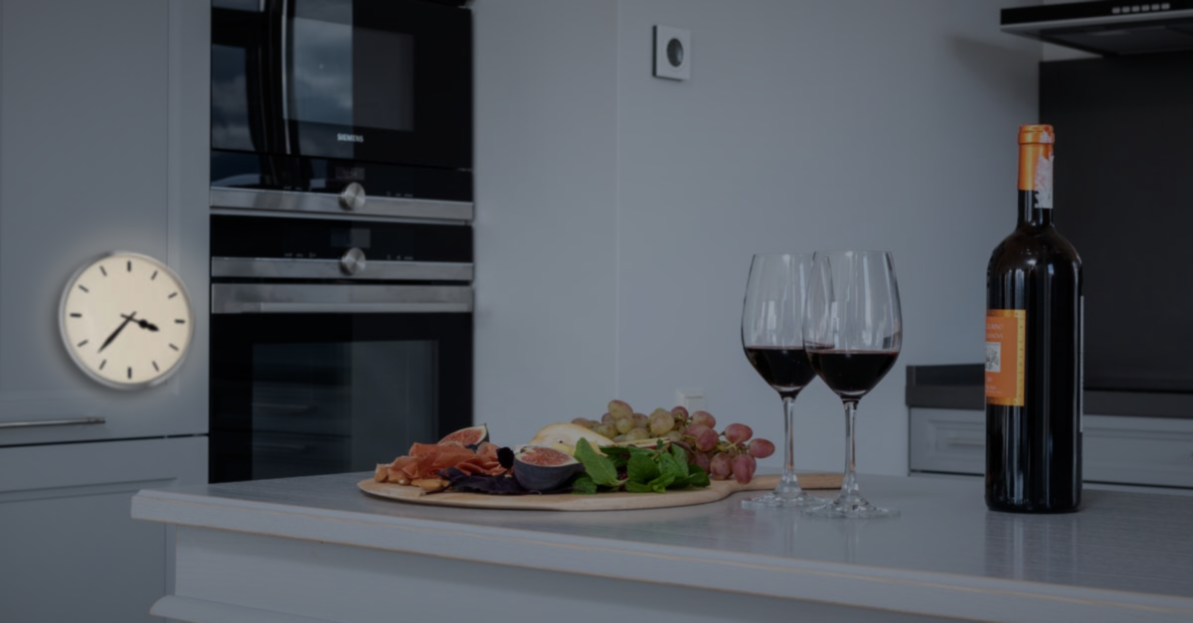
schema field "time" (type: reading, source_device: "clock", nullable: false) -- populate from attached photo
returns 3:37
